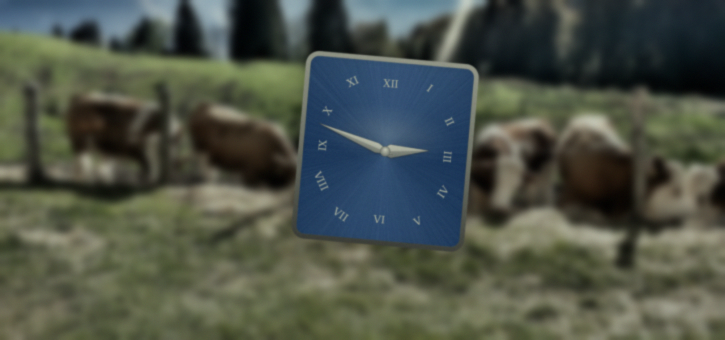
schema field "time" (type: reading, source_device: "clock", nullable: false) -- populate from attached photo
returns 2:48
